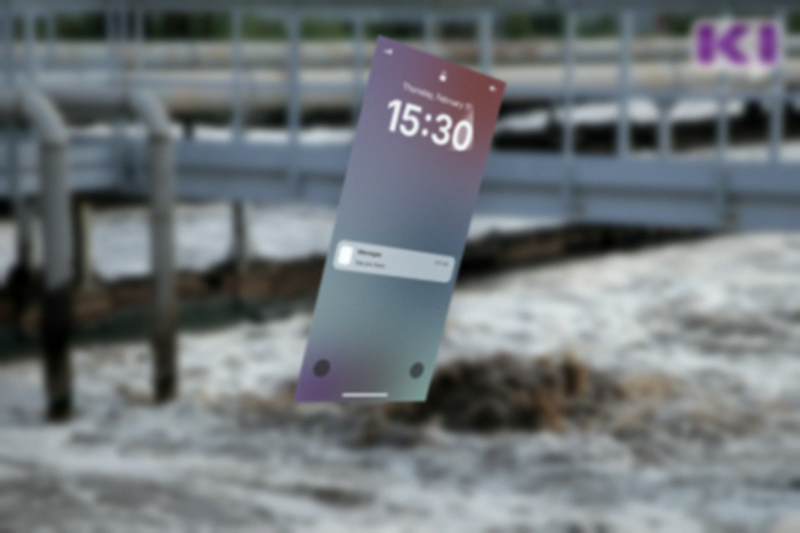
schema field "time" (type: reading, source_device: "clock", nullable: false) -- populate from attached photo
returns 15:30
